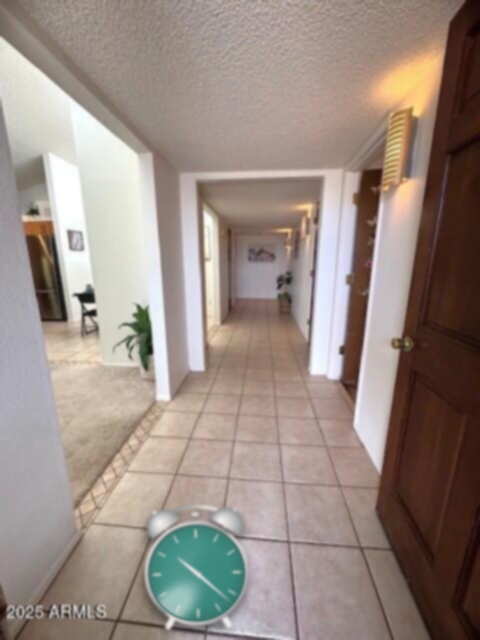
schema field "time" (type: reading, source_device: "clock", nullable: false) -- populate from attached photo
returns 10:22
